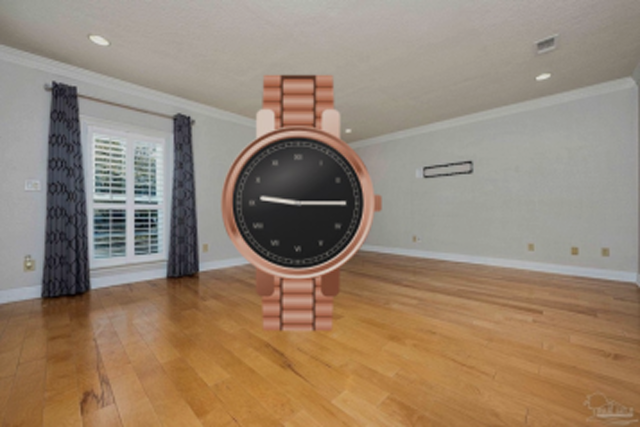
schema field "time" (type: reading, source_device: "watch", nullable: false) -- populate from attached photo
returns 9:15
